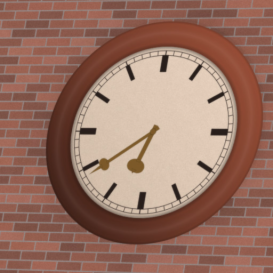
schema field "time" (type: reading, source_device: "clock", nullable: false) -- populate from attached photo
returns 6:39
